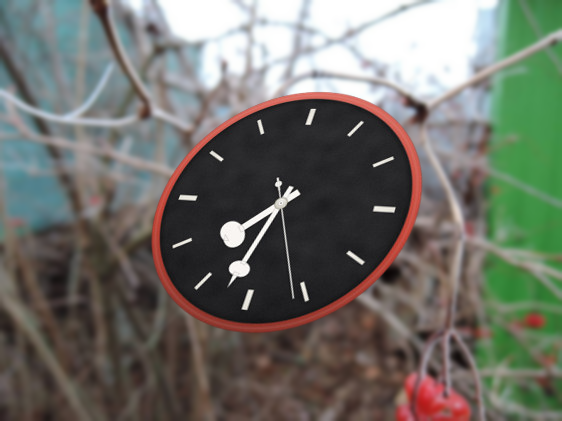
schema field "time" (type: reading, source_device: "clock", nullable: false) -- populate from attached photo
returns 7:32:26
